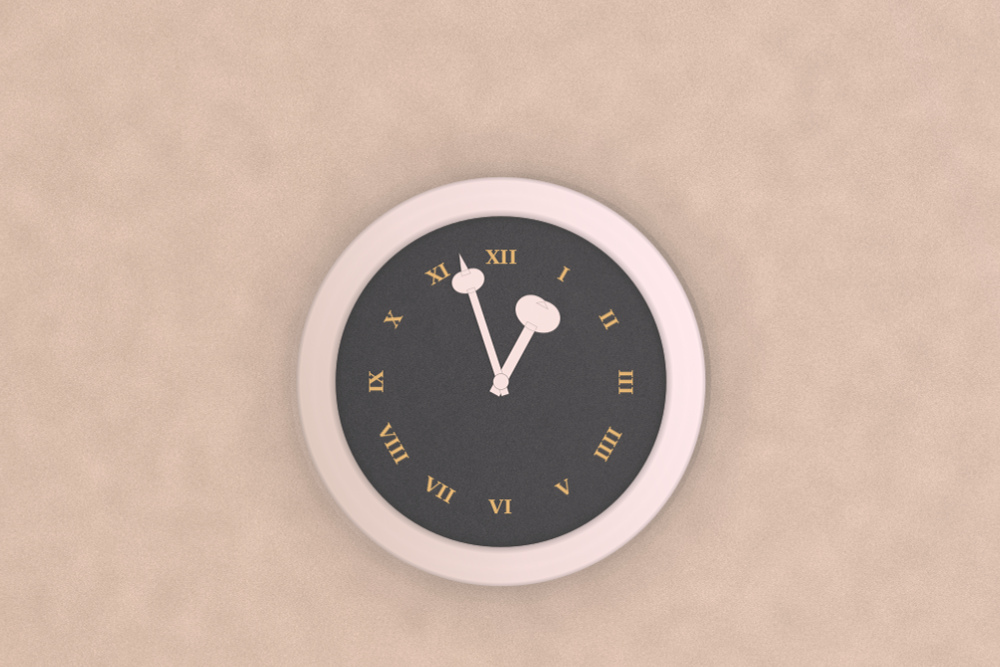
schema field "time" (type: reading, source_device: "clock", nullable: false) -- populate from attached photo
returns 12:57
